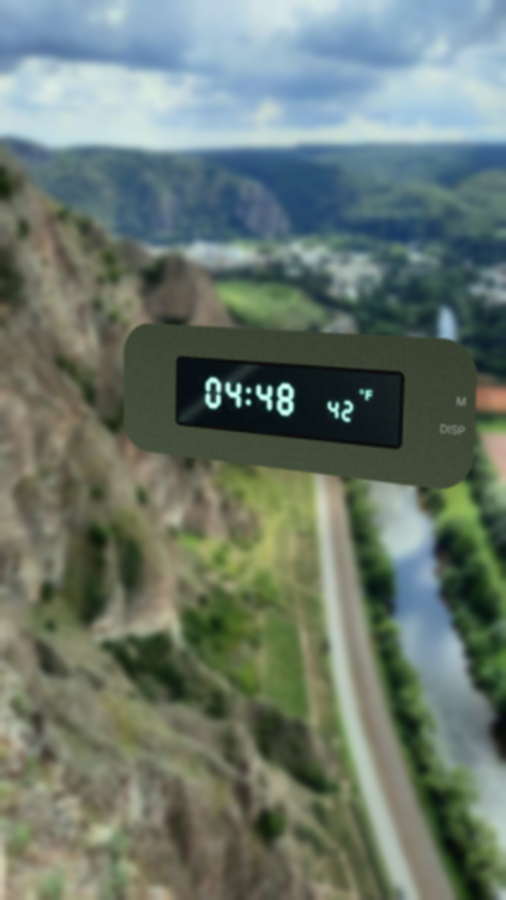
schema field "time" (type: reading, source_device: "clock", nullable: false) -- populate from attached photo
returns 4:48
